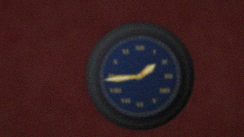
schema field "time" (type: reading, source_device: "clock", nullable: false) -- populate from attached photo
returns 1:44
